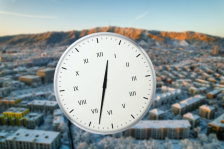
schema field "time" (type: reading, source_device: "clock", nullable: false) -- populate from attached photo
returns 12:33
